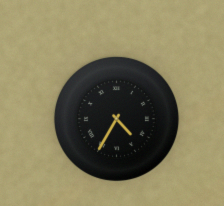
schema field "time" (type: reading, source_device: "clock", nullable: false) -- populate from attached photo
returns 4:35
